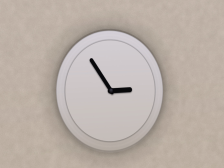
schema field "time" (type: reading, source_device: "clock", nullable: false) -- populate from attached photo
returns 2:54
